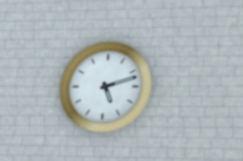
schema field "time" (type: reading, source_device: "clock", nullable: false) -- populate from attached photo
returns 5:12
